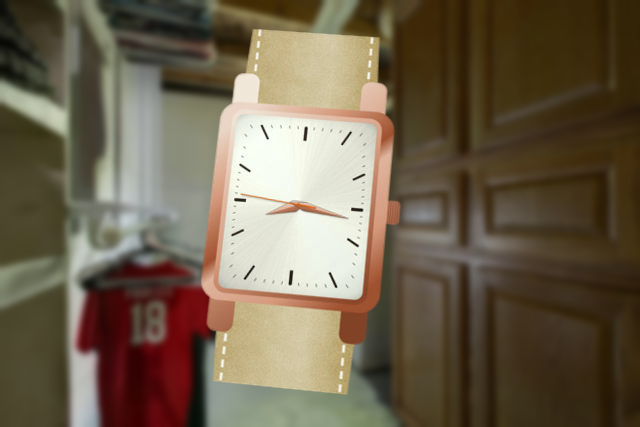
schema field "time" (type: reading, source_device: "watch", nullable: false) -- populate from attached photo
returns 8:16:46
